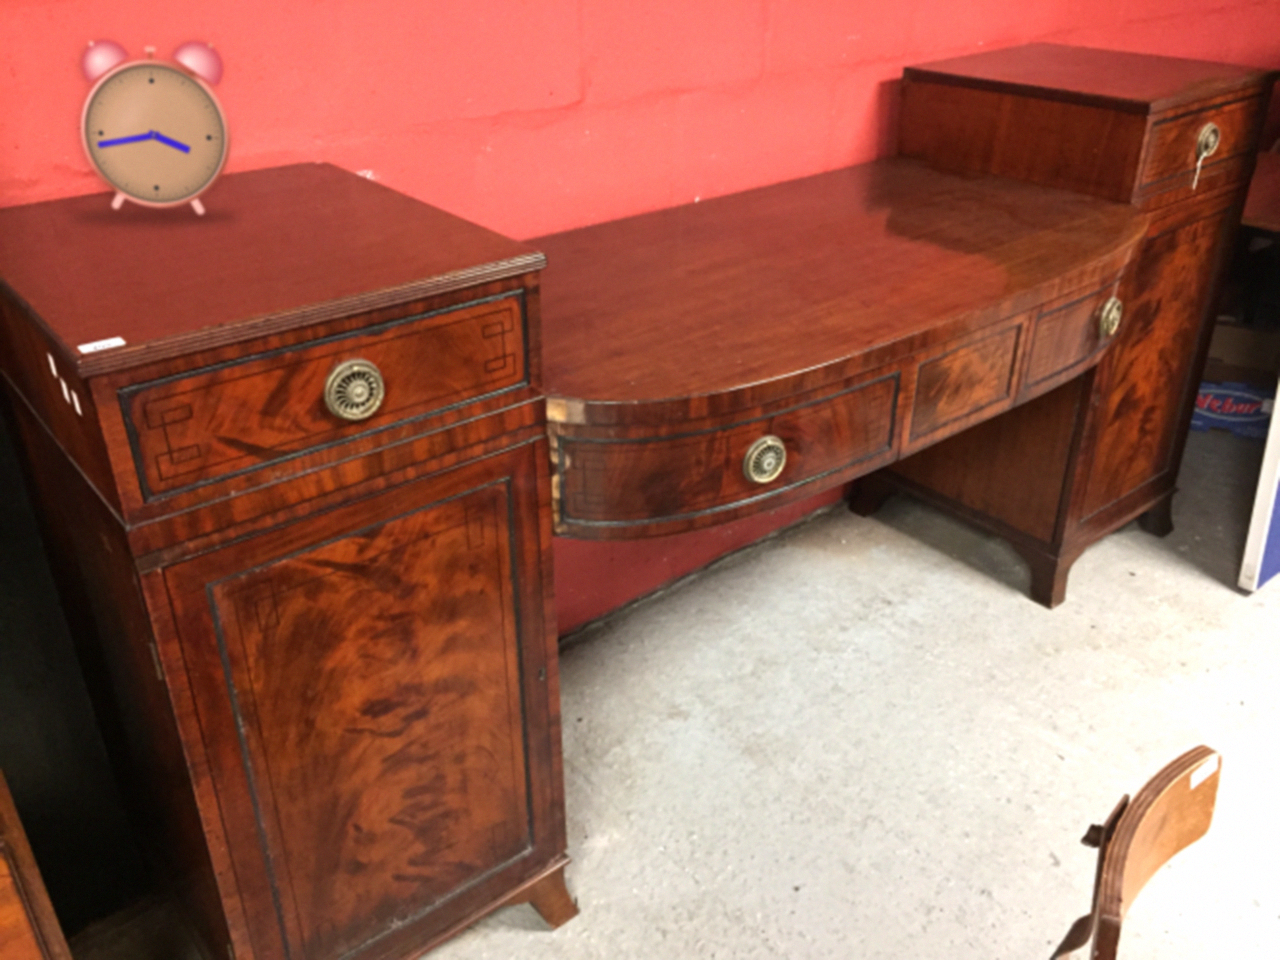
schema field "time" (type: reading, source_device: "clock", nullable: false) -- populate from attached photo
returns 3:43
